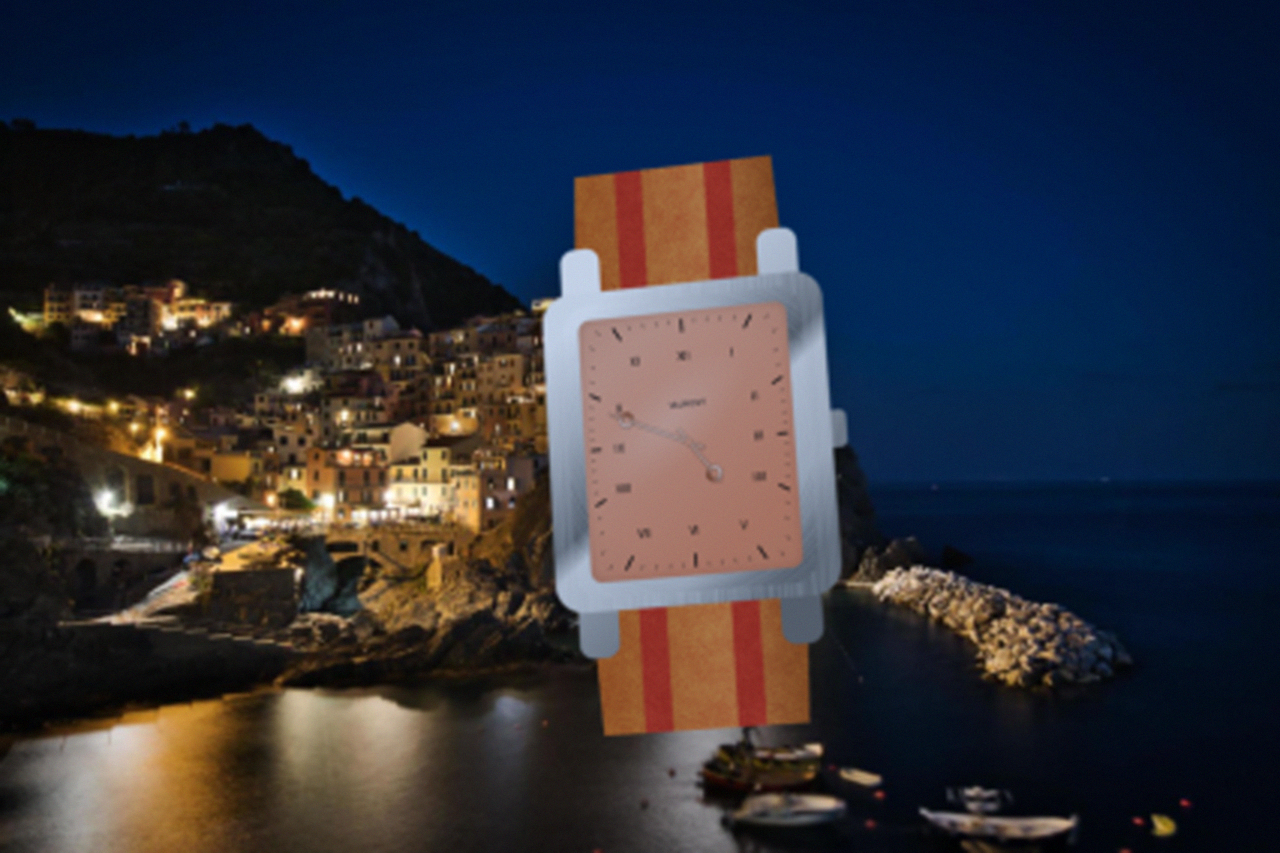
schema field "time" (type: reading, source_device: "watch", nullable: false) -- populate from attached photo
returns 4:49
